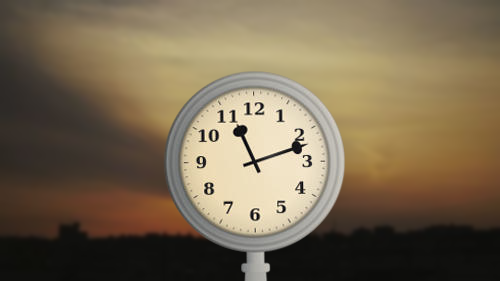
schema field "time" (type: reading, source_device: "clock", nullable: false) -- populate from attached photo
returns 11:12
